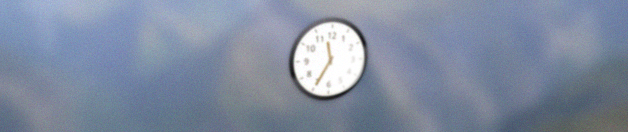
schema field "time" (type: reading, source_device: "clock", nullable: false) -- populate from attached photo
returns 11:35
